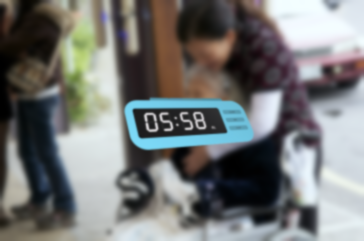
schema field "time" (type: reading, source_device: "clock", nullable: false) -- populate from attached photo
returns 5:58
